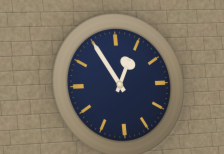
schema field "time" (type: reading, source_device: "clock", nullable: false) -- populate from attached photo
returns 12:55
